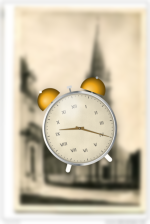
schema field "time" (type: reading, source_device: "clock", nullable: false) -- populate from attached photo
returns 9:20
